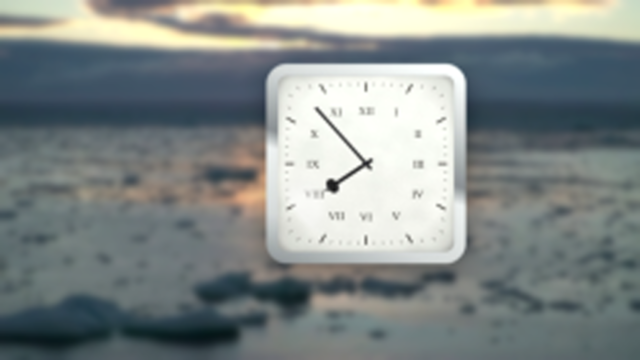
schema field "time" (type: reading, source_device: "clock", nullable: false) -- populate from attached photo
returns 7:53
